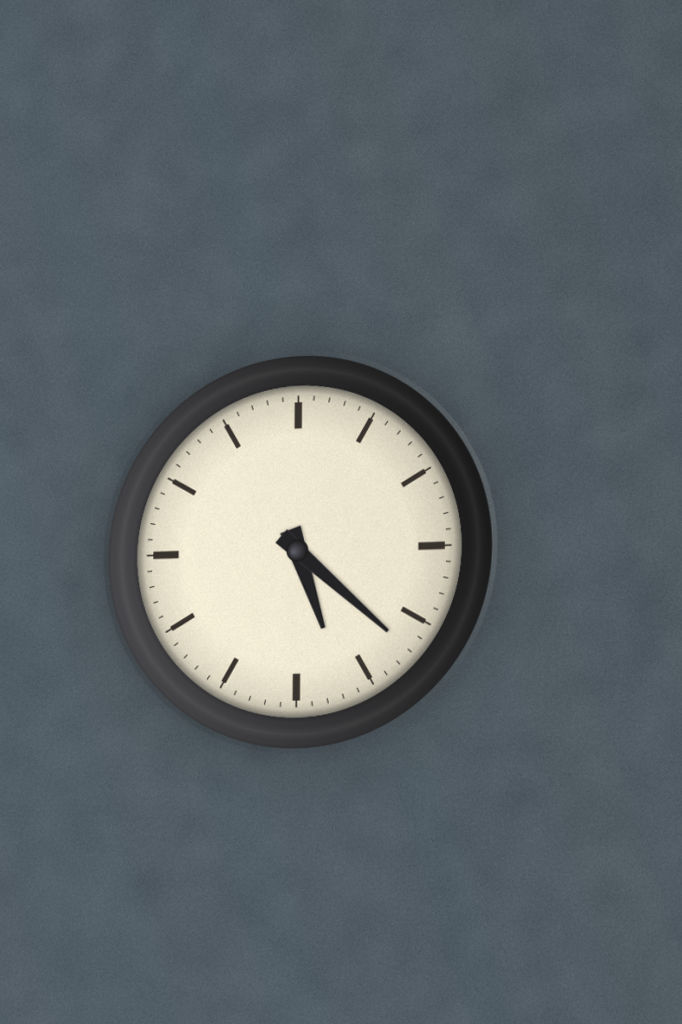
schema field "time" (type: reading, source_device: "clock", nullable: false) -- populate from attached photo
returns 5:22
